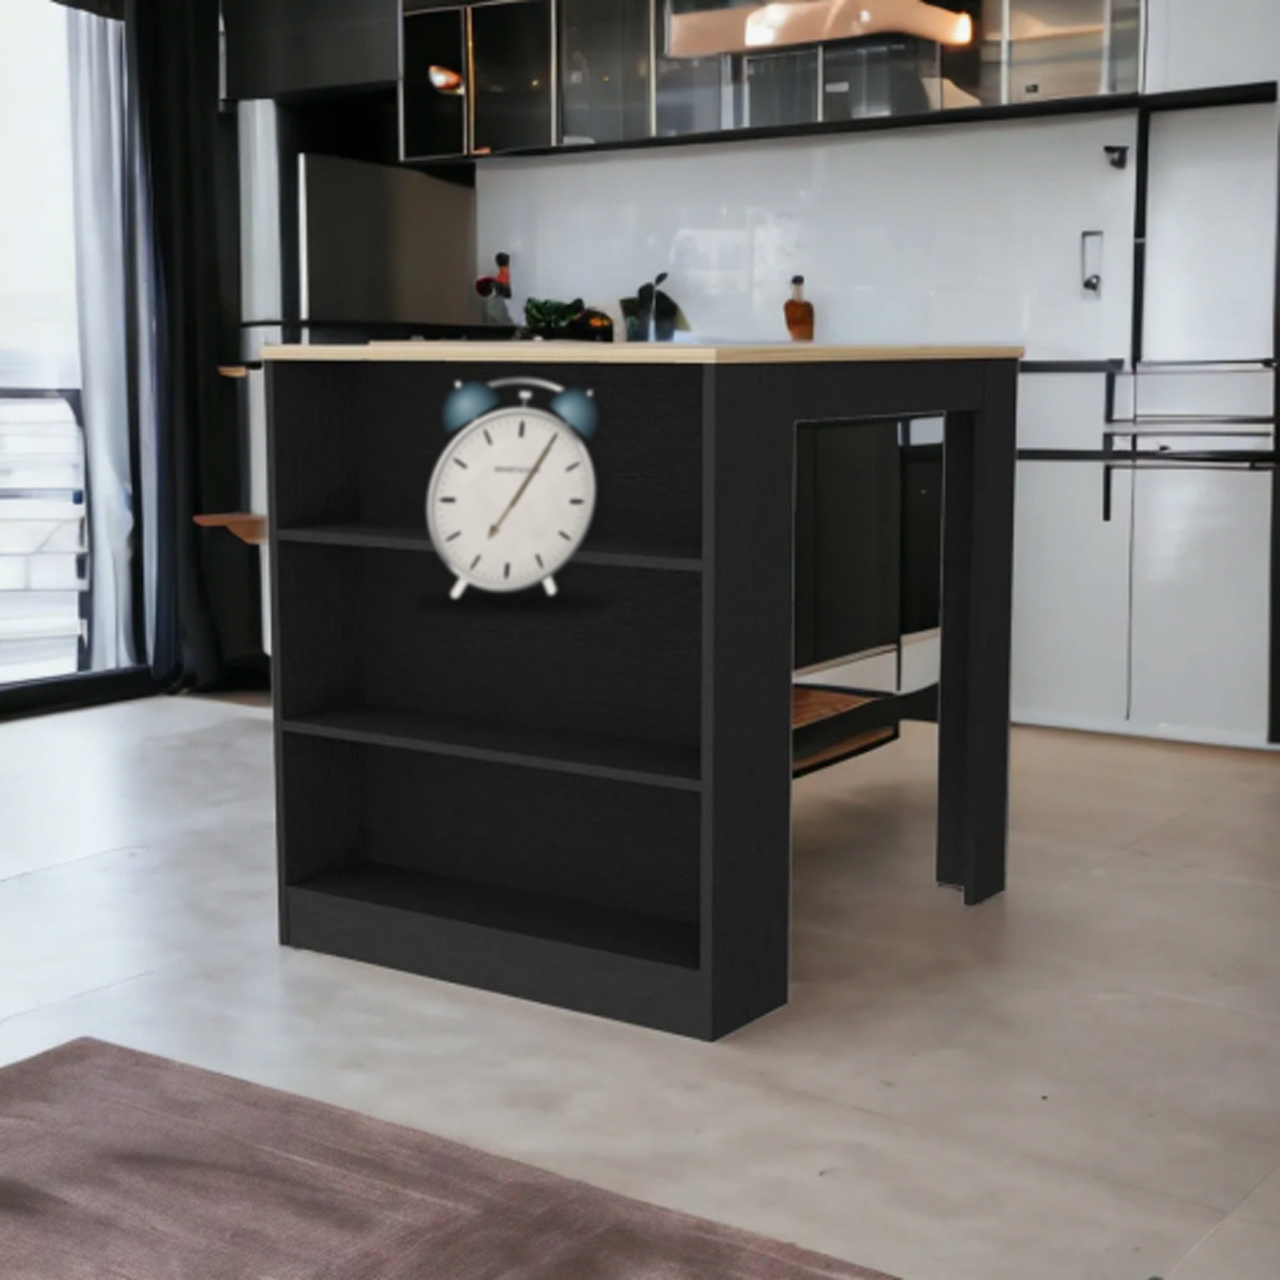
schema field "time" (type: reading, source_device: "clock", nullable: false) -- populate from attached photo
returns 7:05
